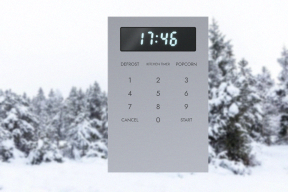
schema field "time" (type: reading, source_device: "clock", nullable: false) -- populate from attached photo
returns 17:46
